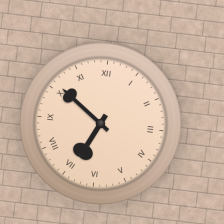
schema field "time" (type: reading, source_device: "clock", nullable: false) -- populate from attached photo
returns 6:51
